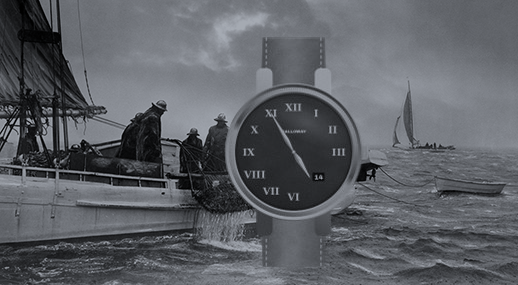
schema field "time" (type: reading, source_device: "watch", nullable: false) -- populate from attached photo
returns 4:55
